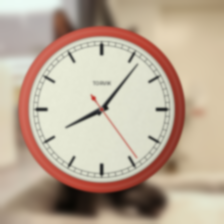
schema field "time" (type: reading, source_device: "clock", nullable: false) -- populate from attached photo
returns 8:06:24
